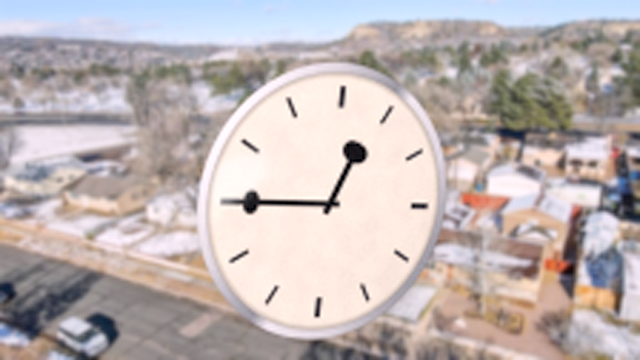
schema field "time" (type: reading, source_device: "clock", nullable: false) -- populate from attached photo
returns 12:45
